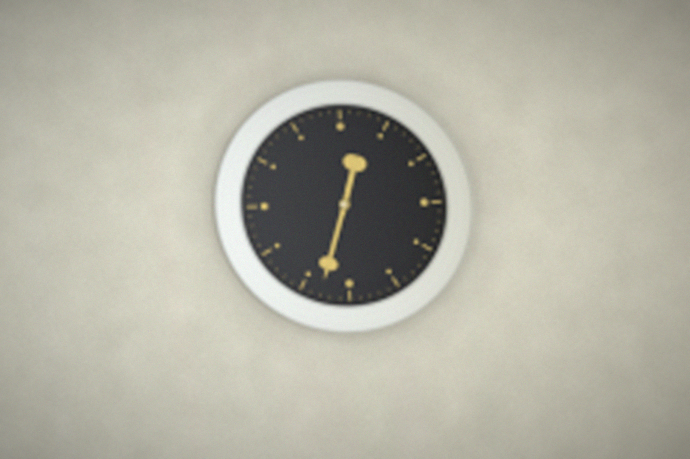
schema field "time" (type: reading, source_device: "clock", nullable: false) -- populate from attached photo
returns 12:33
